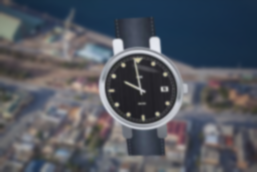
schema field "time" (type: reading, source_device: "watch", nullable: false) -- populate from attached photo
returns 9:59
